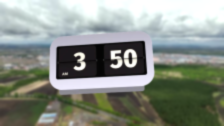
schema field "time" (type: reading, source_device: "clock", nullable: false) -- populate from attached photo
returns 3:50
